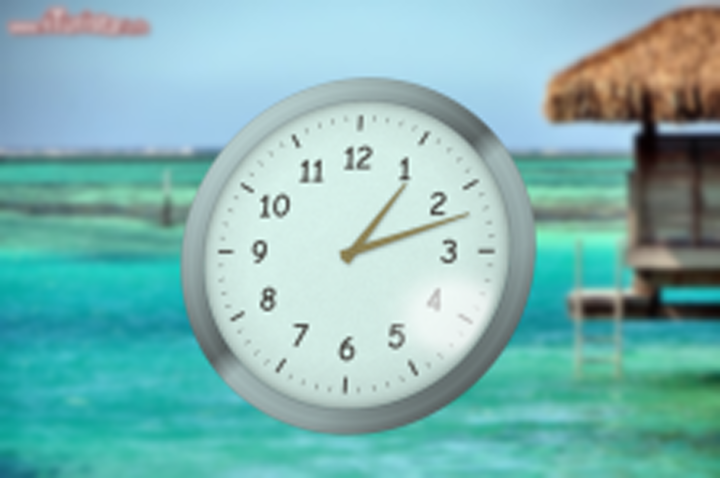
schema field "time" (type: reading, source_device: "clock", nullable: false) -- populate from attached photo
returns 1:12
